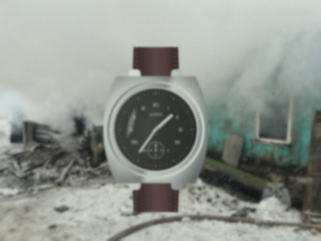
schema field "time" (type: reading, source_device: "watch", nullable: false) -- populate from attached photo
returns 1:36
